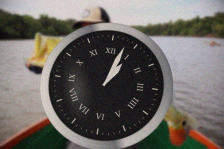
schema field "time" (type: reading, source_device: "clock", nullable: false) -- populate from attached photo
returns 1:03
